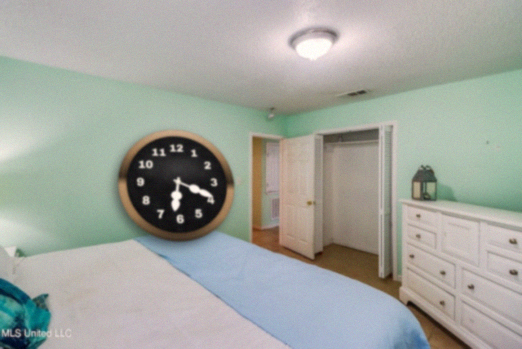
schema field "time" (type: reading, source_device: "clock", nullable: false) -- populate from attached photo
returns 6:19
